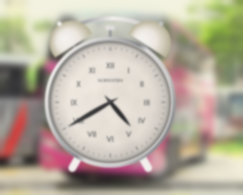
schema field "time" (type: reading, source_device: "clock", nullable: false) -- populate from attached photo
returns 4:40
